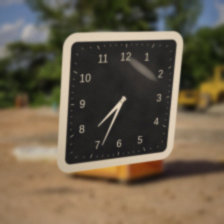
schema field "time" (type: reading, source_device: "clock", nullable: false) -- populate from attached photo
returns 7:34
